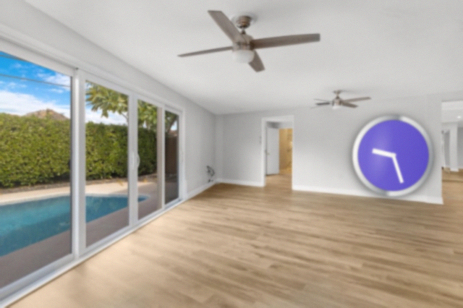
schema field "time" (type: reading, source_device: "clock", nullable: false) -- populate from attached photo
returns 9:27
